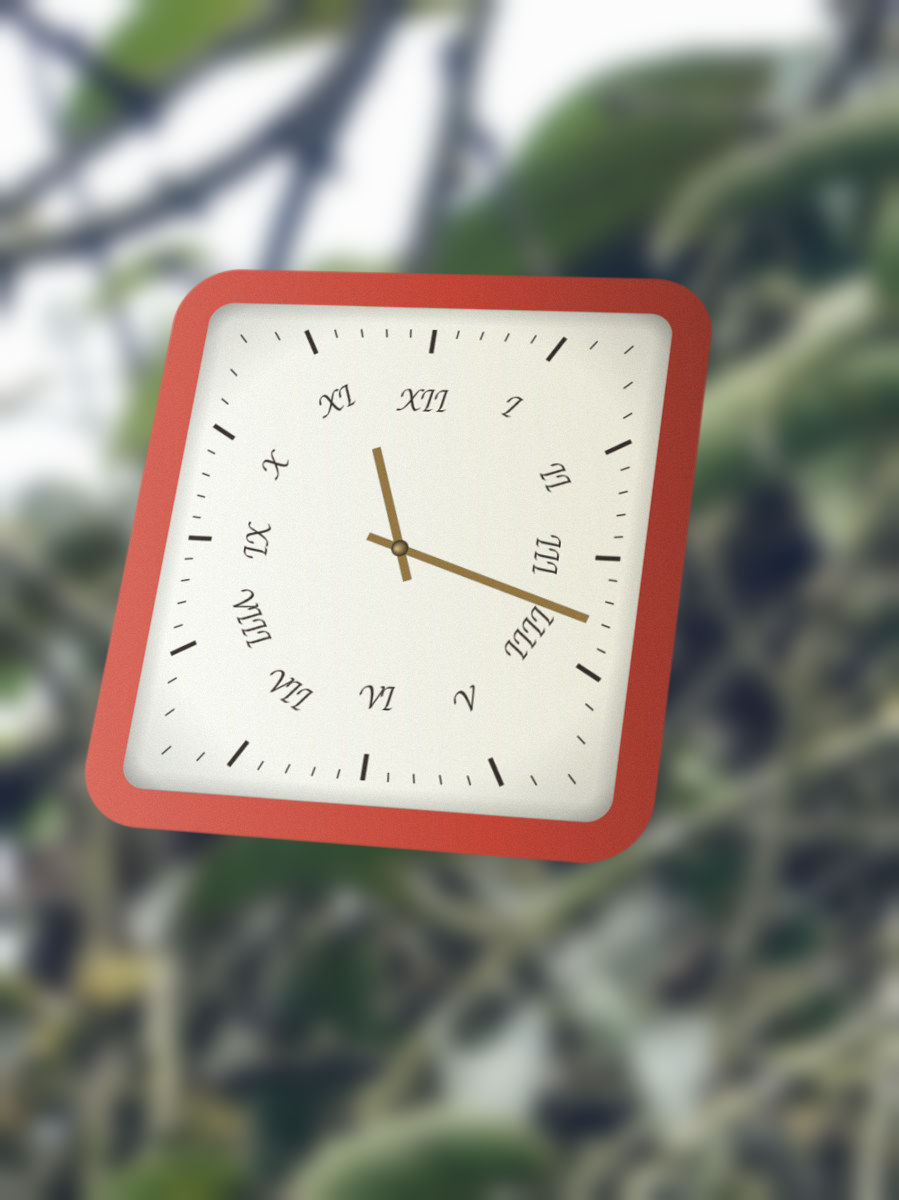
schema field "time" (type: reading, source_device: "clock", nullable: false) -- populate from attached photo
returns 11:18
